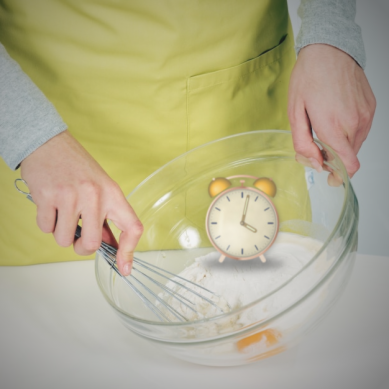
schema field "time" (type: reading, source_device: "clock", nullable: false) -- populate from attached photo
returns 4:02
